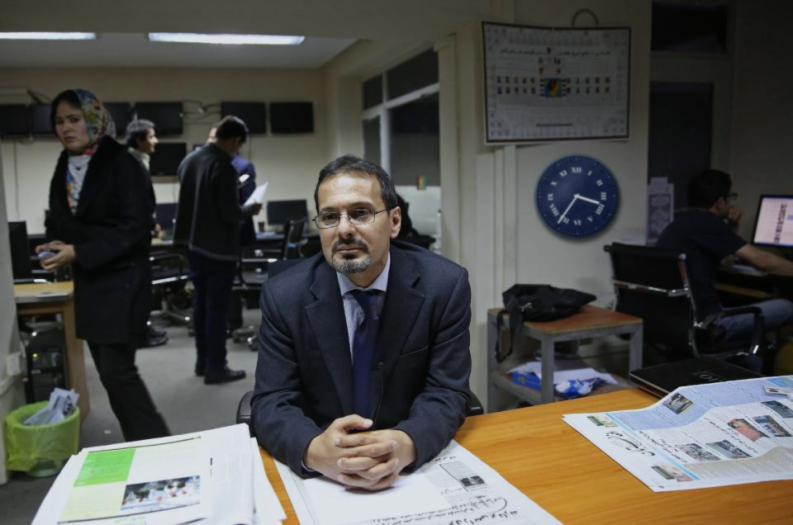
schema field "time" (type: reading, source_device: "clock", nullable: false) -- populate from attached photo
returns 3:36
